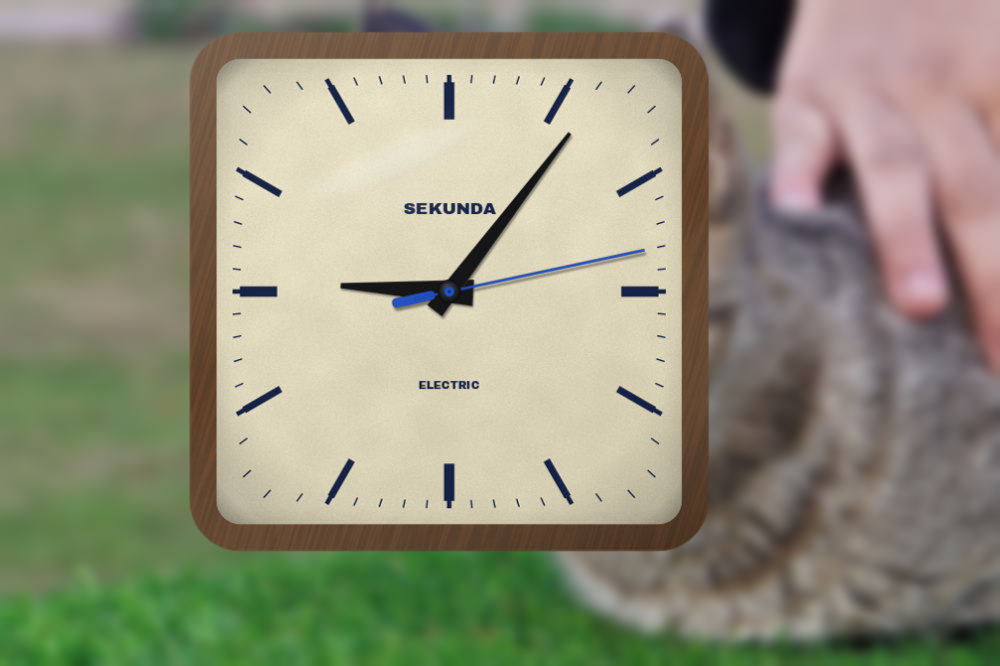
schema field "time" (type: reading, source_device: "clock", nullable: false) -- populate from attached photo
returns 9:06:13
